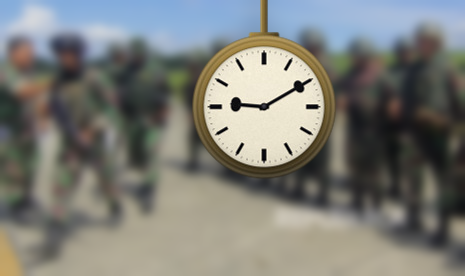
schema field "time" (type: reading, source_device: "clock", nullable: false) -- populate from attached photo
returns 9:10
